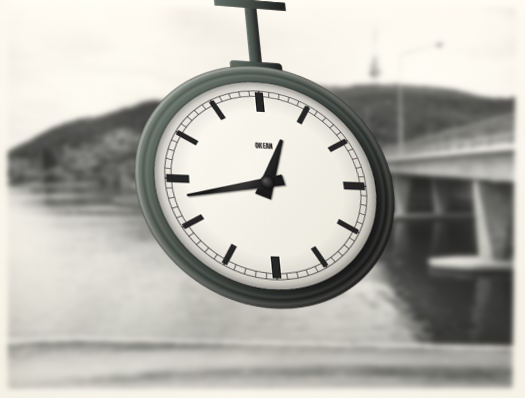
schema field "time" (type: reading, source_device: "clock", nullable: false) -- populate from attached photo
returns 12:43
